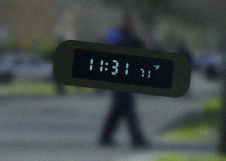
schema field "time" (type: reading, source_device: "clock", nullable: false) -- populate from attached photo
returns 11:31
